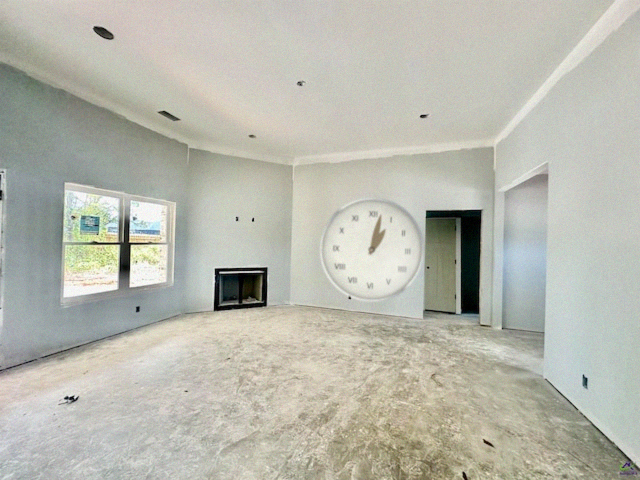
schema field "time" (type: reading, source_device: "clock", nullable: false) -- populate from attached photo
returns 1:02
